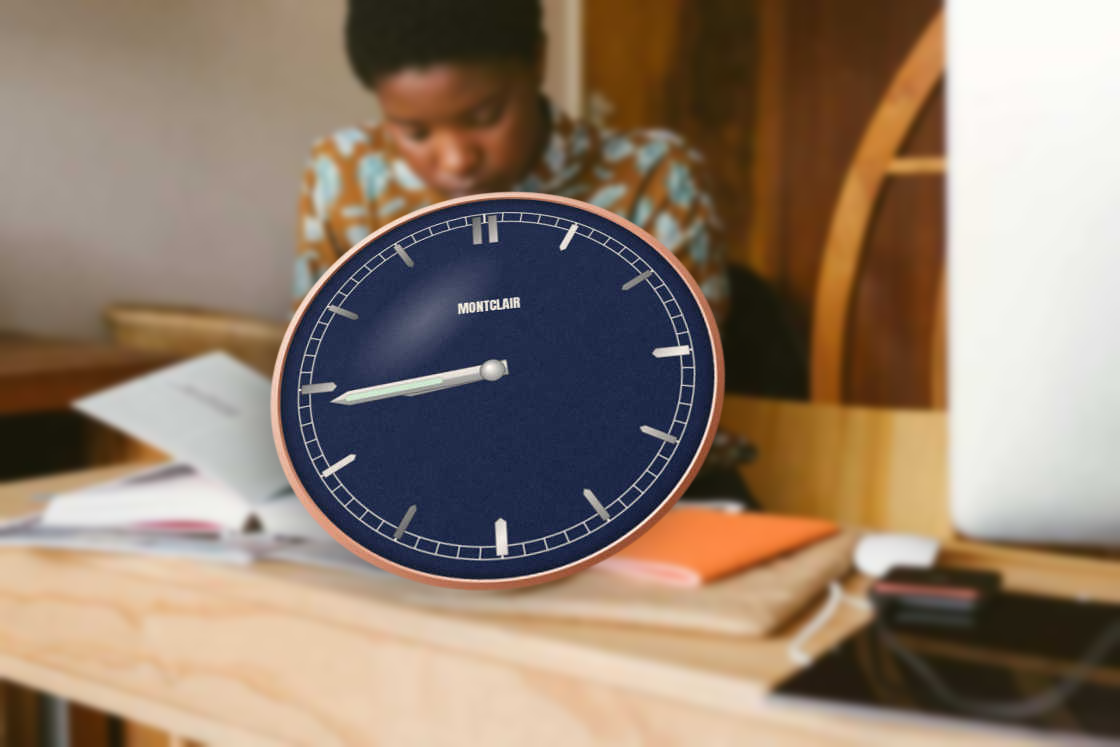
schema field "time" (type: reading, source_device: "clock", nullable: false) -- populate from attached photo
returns 8:44
